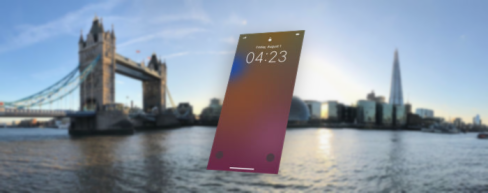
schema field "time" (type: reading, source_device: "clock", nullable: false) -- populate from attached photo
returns 4:23
